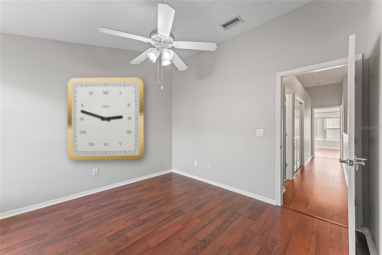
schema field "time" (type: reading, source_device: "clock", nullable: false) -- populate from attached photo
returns 2:48
